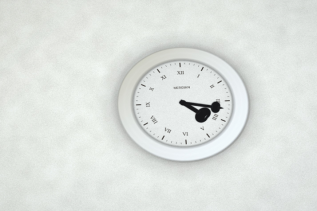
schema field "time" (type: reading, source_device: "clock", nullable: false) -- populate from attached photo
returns 4:17
